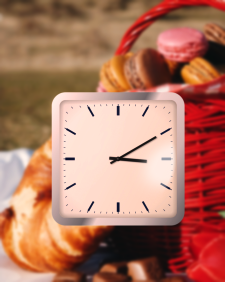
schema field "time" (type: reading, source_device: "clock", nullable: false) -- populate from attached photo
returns 3:10
